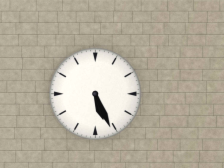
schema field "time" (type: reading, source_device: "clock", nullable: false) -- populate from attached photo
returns 5:26
